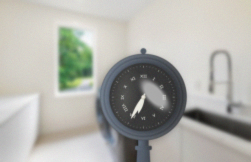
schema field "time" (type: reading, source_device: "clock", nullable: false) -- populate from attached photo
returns 6:35
